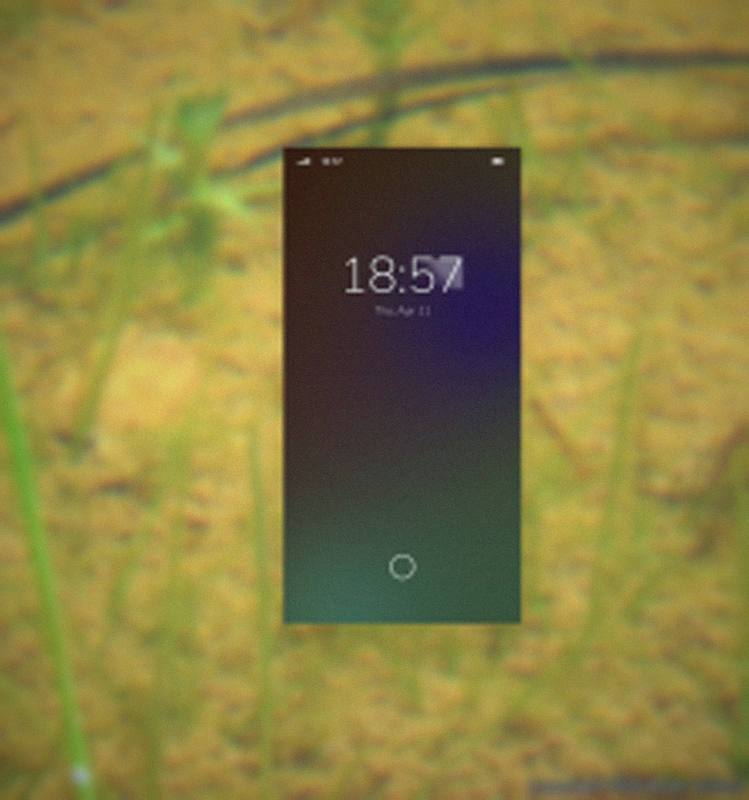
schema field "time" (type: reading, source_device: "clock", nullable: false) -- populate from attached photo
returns 18:57
